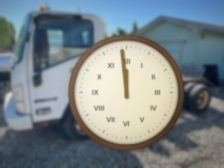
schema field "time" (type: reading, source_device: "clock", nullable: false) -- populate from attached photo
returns 11:59
